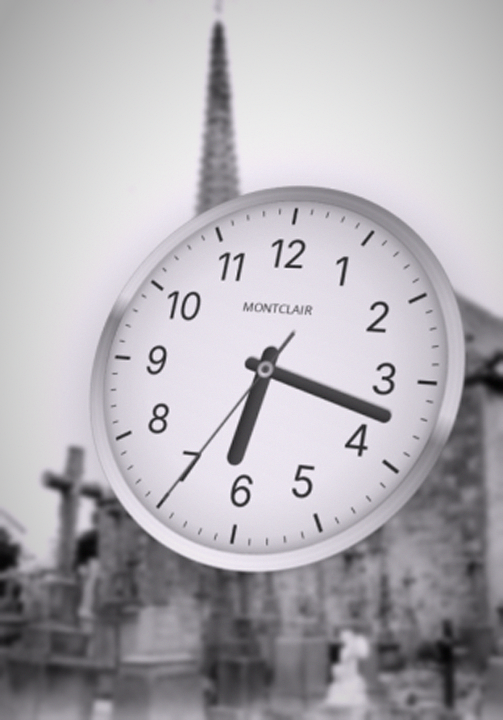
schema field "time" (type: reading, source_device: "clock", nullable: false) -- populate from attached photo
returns 6:17:35
